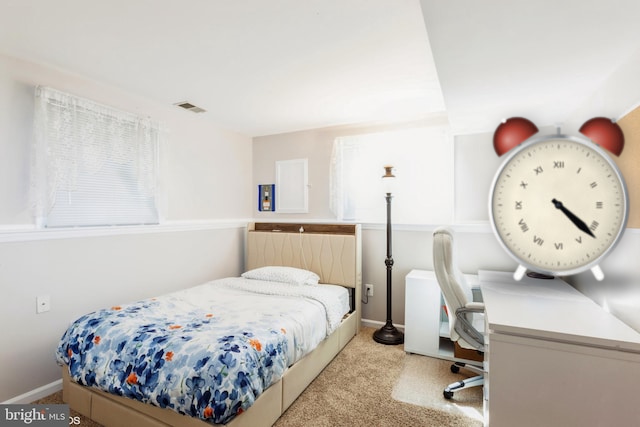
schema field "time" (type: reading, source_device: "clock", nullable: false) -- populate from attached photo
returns 4:22
